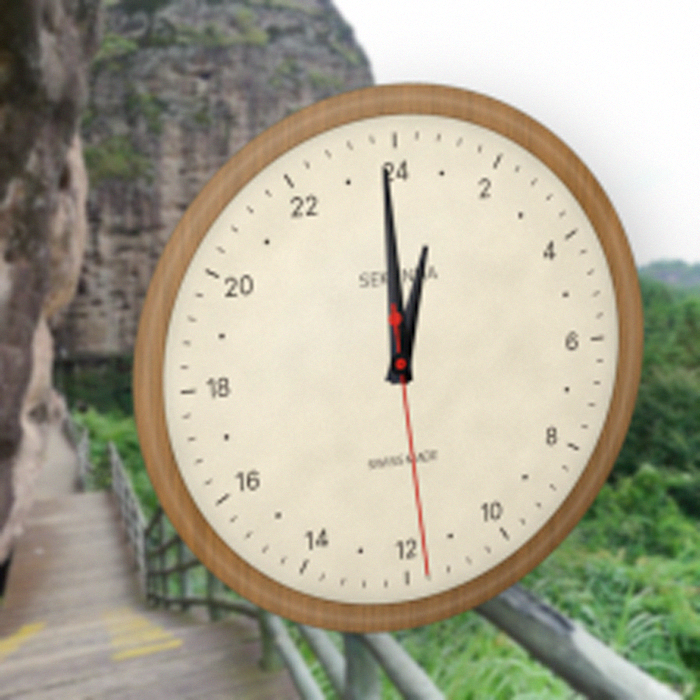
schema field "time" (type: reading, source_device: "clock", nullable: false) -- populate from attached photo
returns 0:59:29
